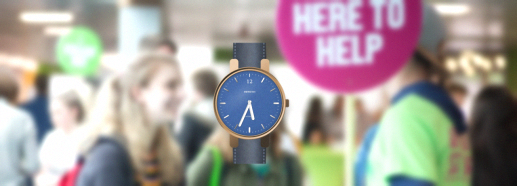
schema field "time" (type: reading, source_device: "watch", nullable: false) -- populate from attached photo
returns 5:34
